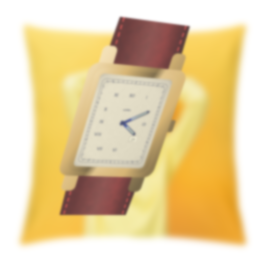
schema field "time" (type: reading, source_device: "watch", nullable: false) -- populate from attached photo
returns 4:10
